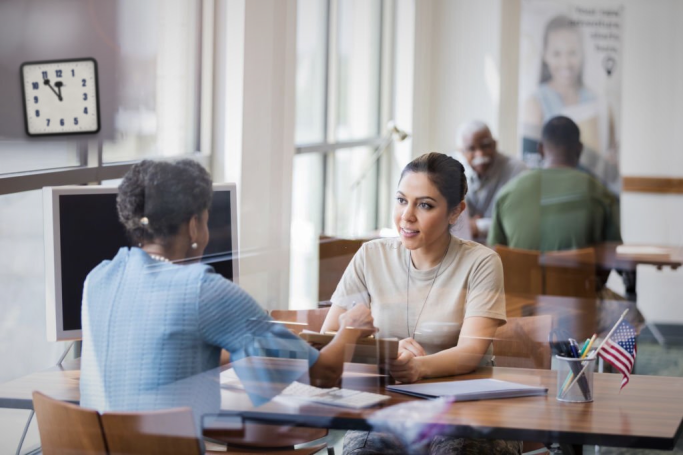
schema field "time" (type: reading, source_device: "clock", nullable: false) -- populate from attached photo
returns 11:54
